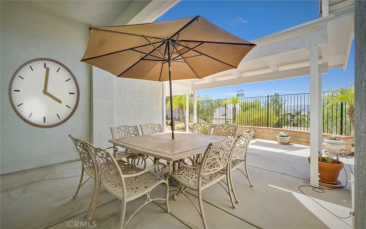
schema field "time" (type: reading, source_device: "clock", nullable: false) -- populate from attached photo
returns 4:01
